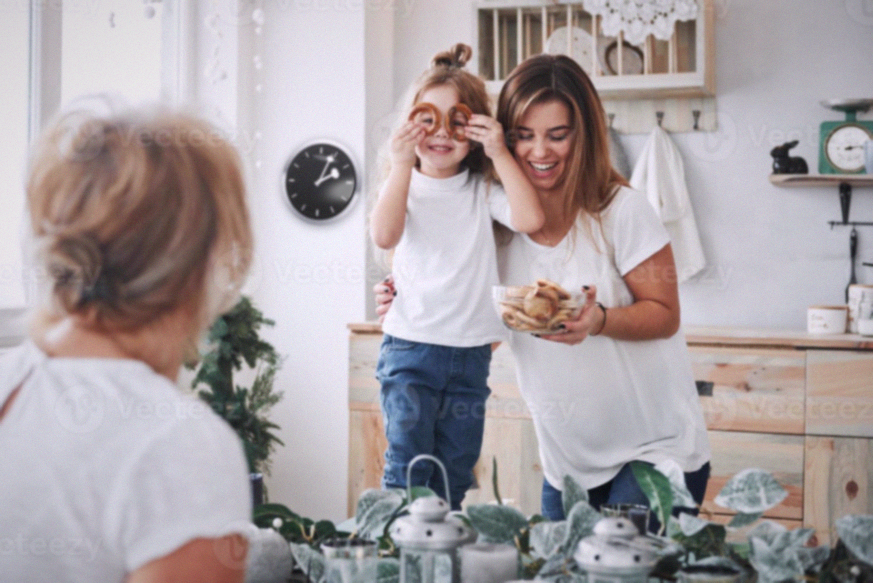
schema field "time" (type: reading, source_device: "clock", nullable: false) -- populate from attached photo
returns 2:04
